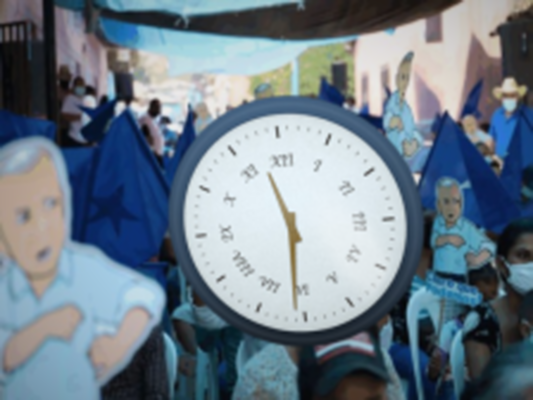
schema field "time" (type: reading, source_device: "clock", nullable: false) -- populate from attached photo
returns 11:31
